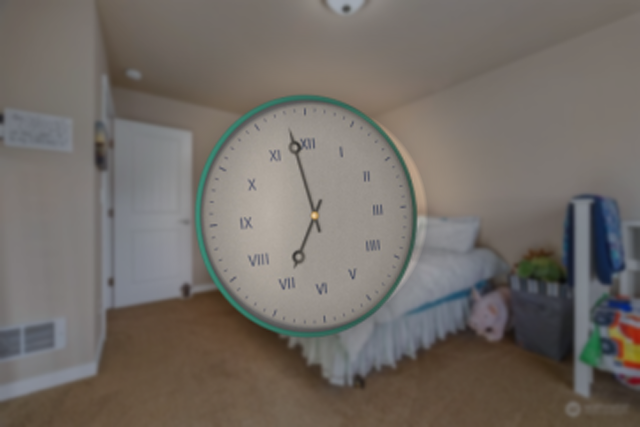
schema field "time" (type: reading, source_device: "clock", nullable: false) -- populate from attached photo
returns 6:58
